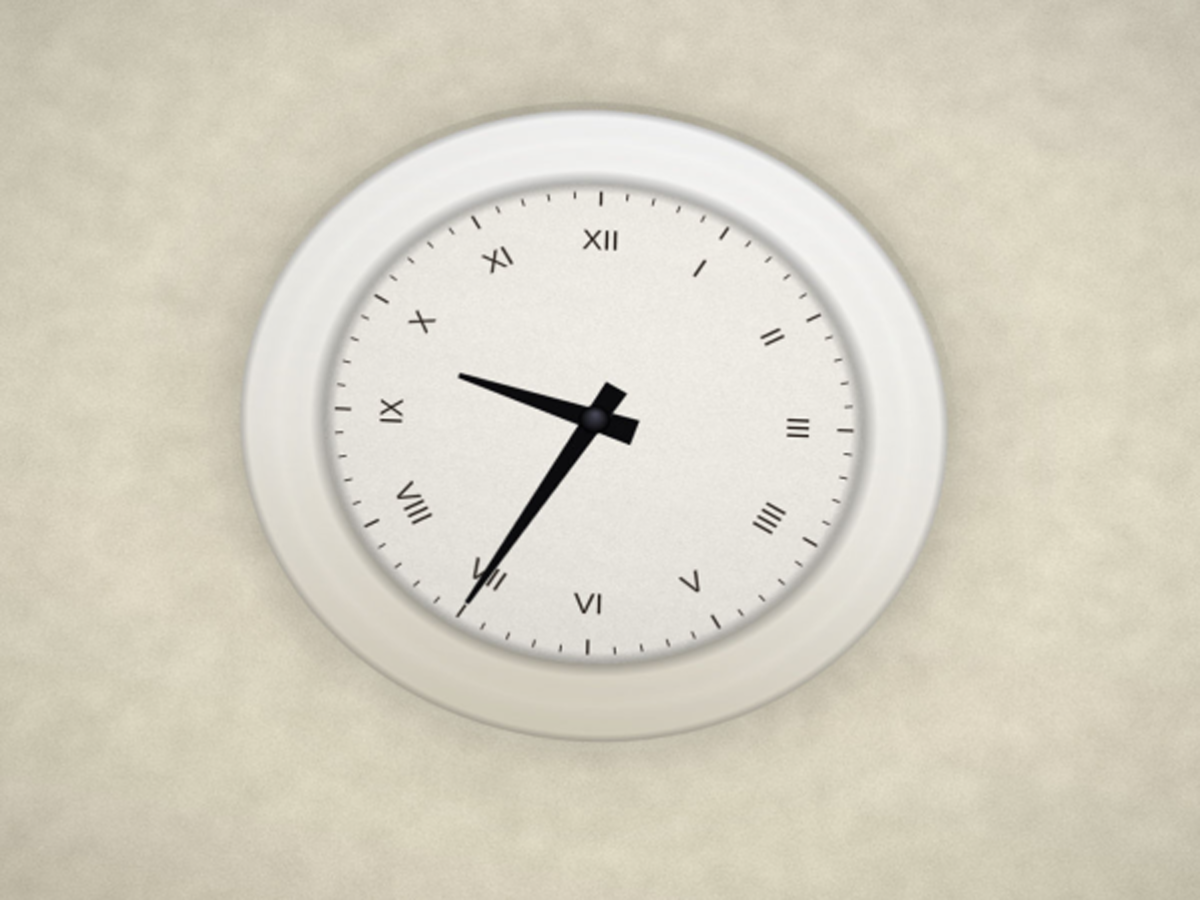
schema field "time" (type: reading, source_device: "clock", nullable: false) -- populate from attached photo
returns 9:35
